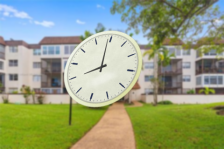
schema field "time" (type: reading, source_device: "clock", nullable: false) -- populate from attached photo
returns 7:59
